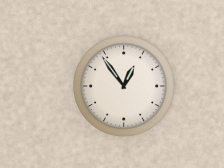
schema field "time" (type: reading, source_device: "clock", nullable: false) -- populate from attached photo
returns 12:54
